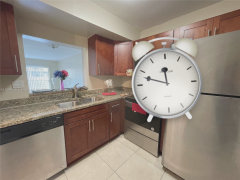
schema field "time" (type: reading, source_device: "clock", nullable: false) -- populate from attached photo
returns 11:48
